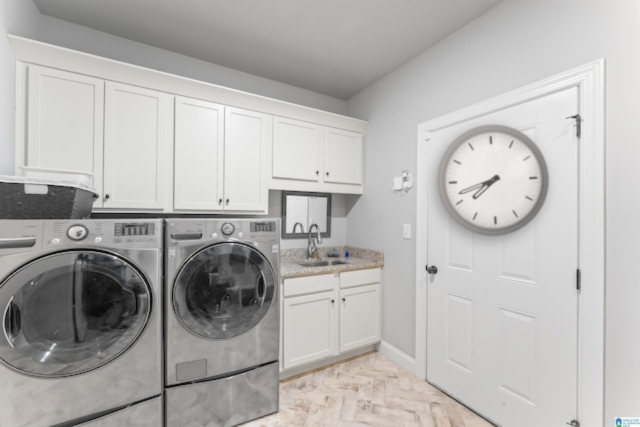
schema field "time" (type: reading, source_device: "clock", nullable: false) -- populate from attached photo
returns 7:42
